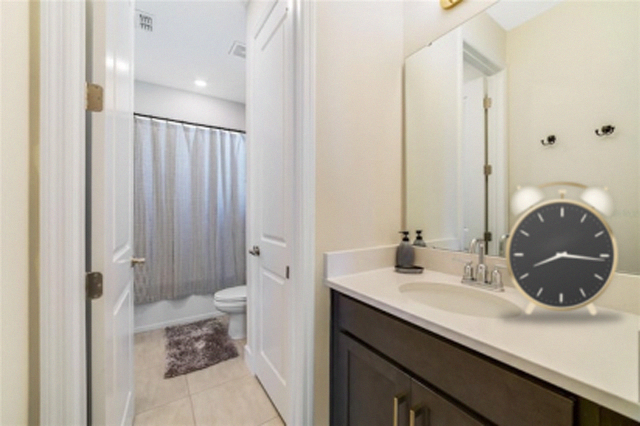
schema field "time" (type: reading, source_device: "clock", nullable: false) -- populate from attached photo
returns 8:16
